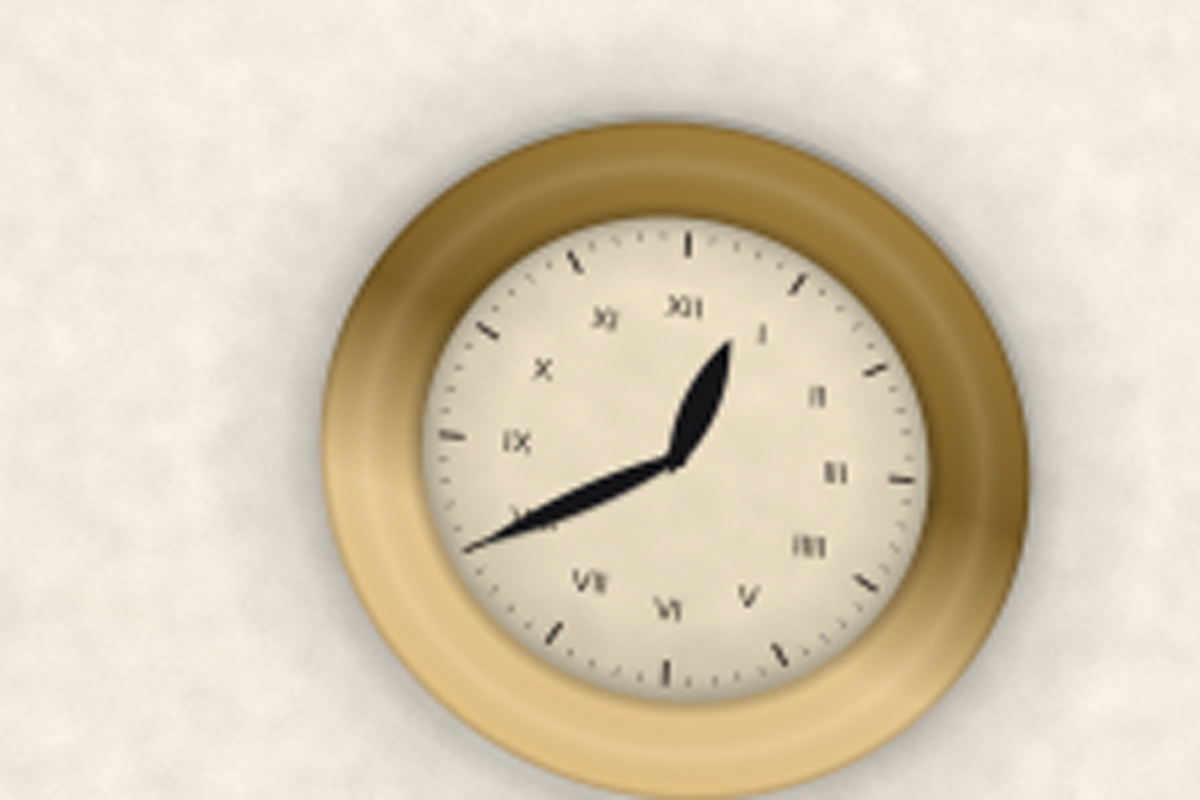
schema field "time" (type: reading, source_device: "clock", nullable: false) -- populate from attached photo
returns 12:40
